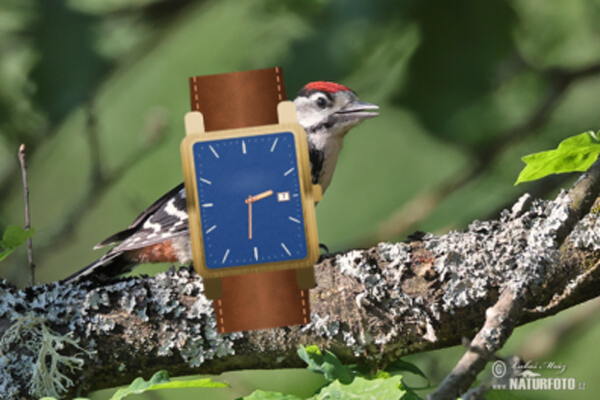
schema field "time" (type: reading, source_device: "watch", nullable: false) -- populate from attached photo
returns 2:31
